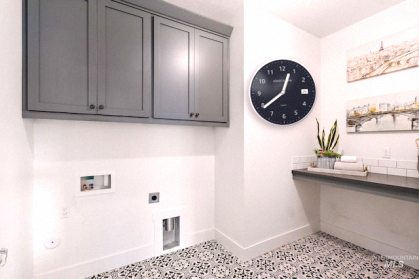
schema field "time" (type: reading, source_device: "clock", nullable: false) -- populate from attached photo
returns 12:39
